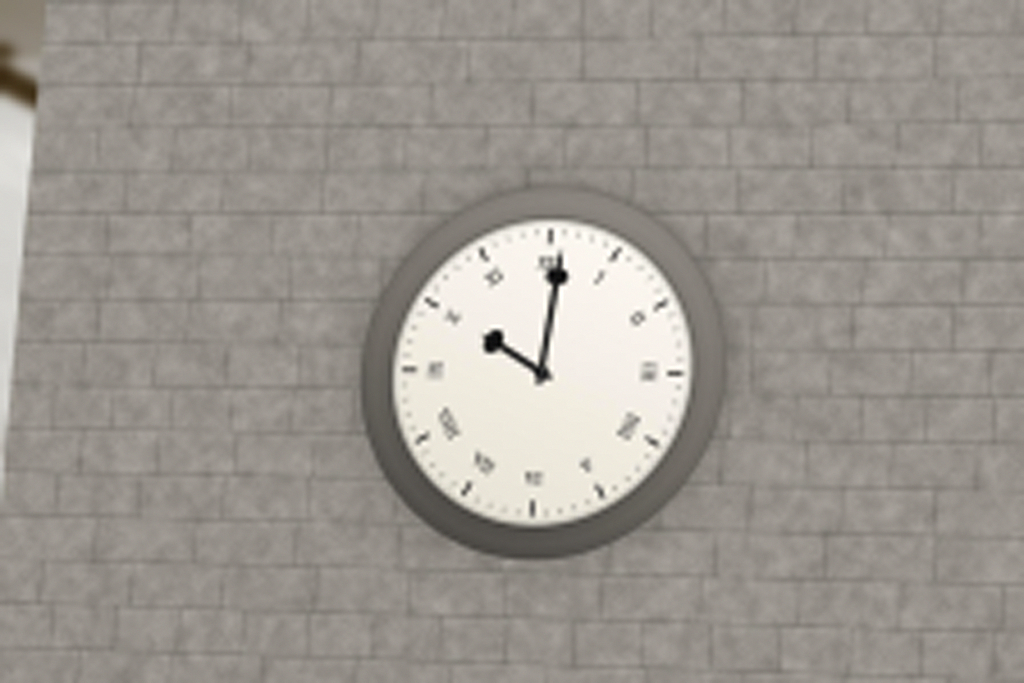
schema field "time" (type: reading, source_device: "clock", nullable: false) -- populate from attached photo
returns 10:01
